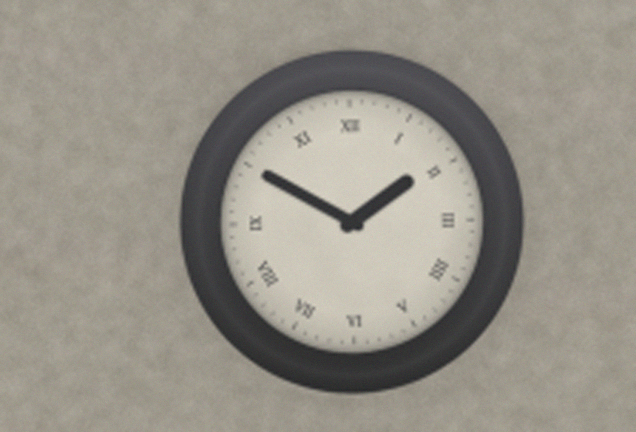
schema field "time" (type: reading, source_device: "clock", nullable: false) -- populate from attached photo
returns 1:50
